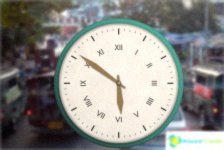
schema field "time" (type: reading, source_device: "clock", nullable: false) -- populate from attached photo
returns 5:51
